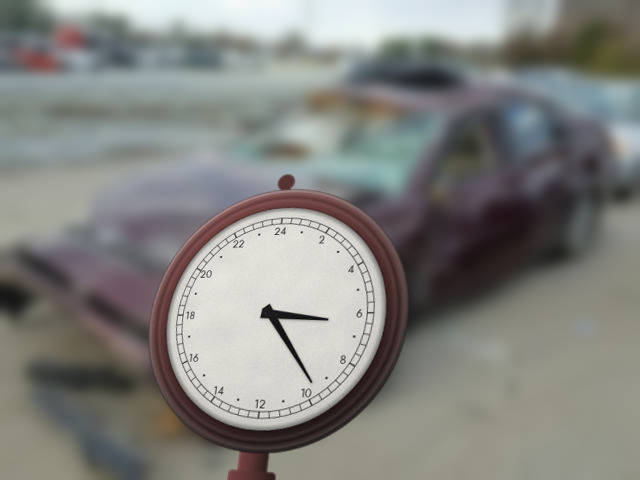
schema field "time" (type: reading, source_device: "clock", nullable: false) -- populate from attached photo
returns 6:24
